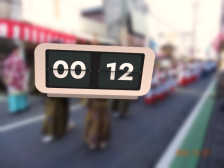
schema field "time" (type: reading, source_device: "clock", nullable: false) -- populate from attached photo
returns 0:12
